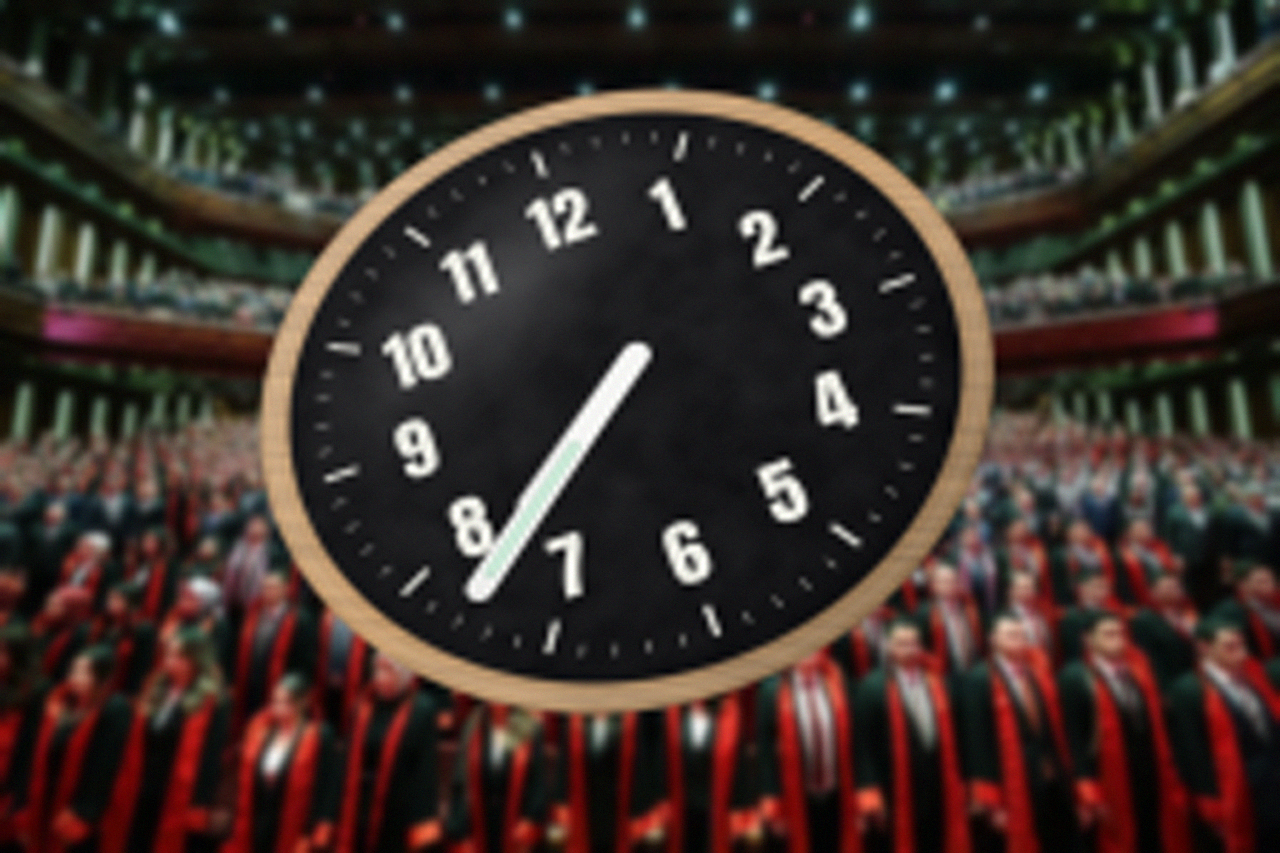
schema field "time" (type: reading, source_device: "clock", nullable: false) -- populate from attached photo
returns 7:38
